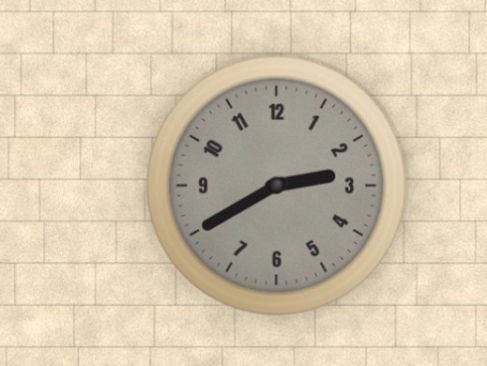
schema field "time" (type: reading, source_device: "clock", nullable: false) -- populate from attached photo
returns 2:40
